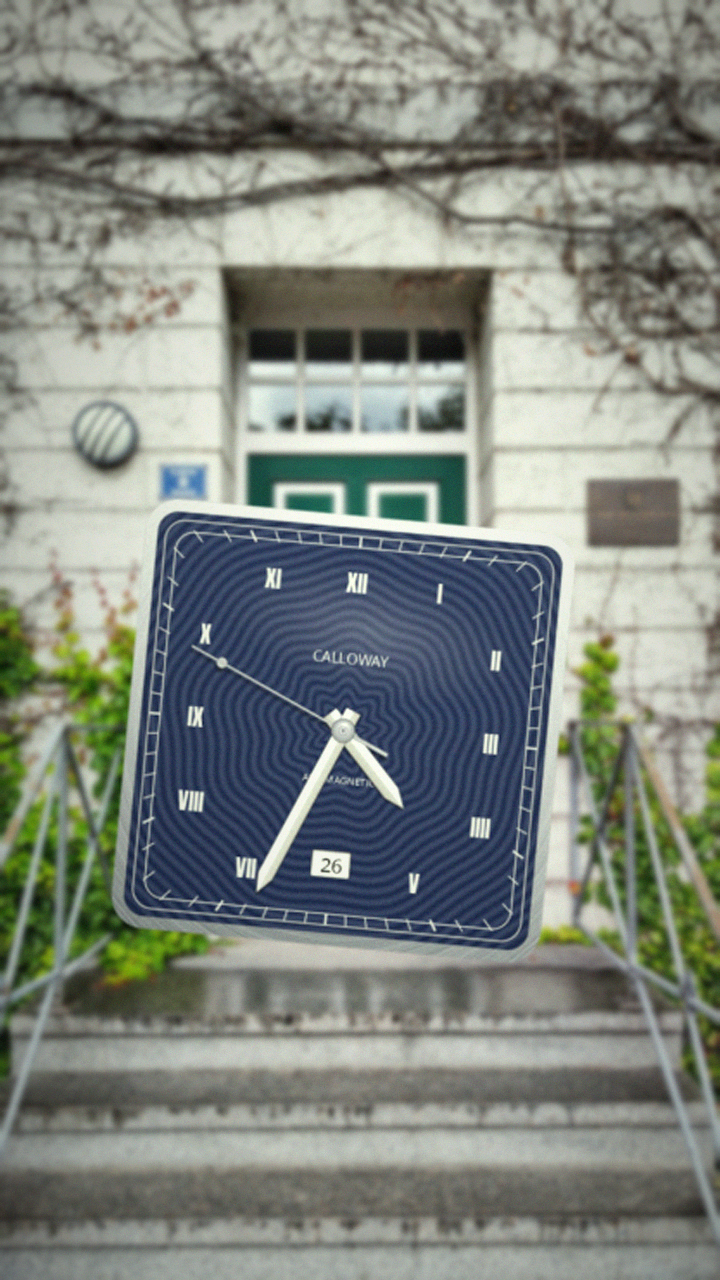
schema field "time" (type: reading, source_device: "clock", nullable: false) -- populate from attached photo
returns 4:33:49
